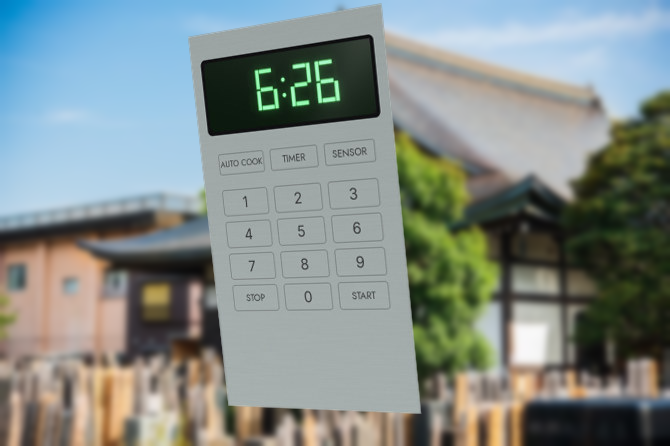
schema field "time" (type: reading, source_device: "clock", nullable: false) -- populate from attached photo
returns 6:26
